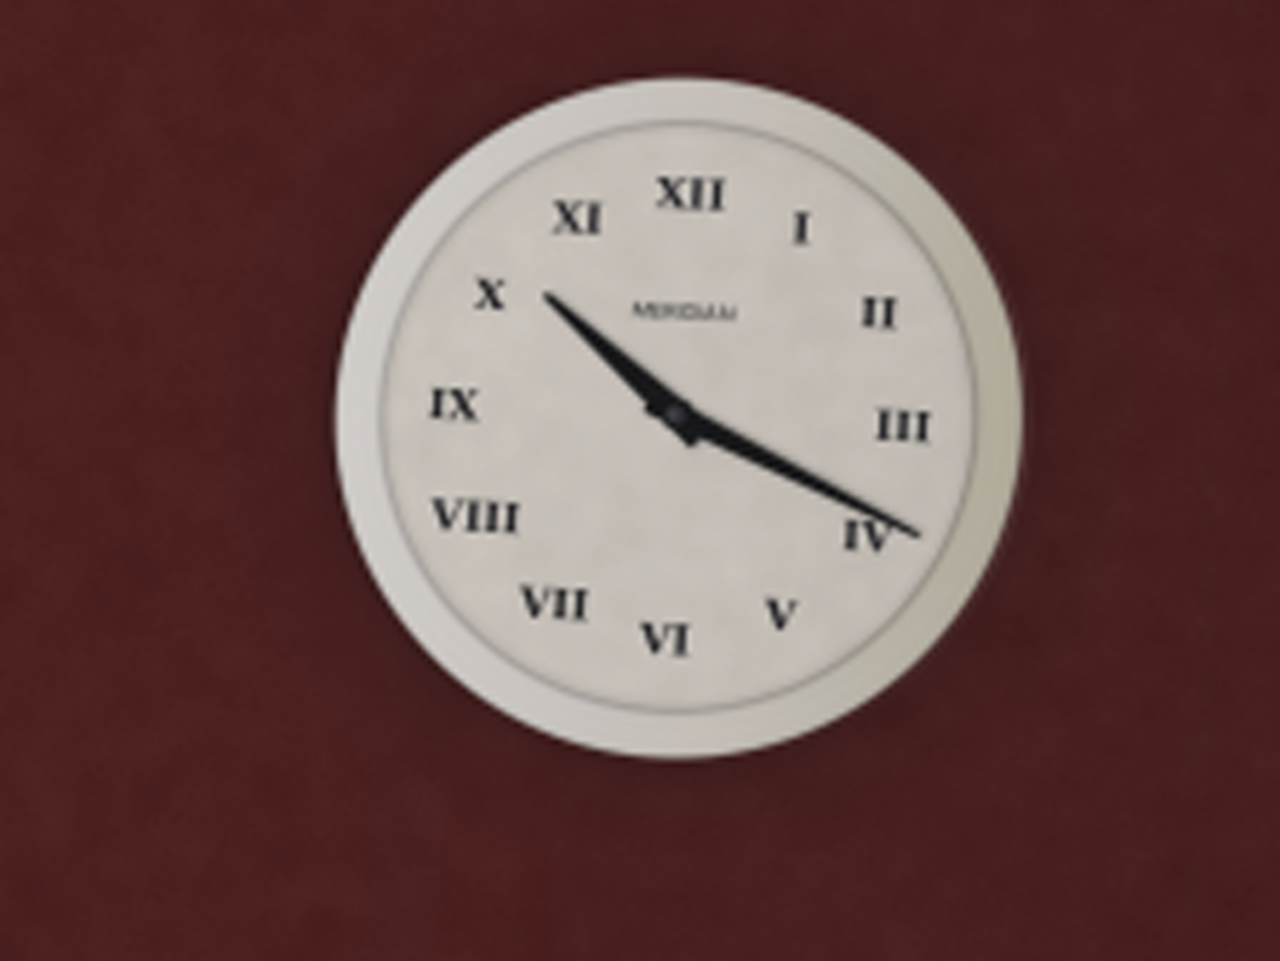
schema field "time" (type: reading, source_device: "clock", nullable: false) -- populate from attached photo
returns 10:19
